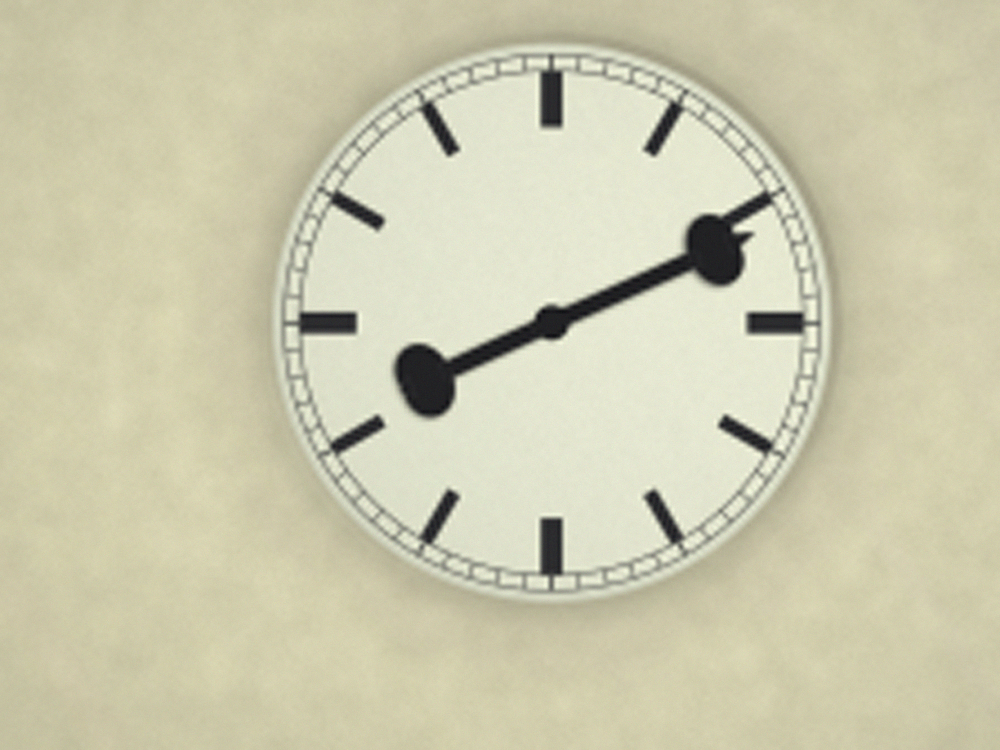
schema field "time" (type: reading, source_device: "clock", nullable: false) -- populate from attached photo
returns 8:11
